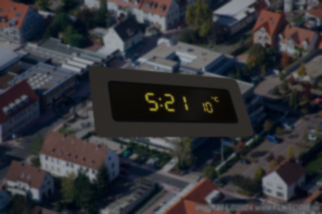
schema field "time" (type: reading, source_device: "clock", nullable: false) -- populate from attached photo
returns 5:21
